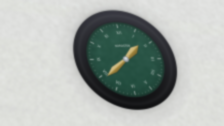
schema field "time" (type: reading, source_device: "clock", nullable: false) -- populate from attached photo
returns 1:39
